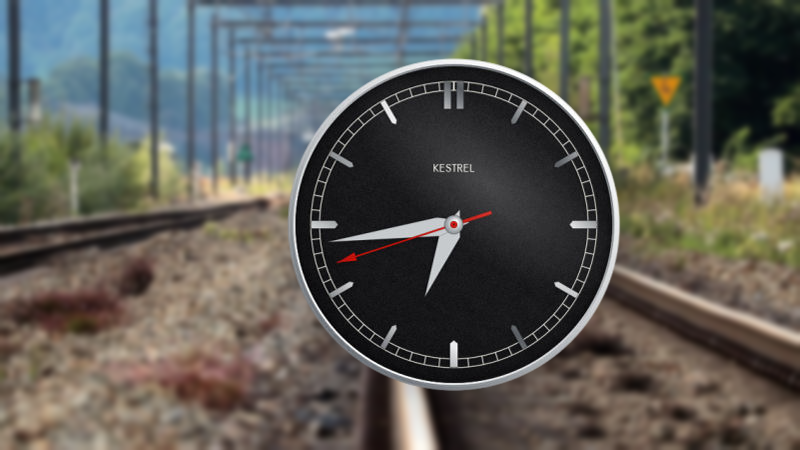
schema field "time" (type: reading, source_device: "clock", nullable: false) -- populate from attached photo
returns 6:43:42
